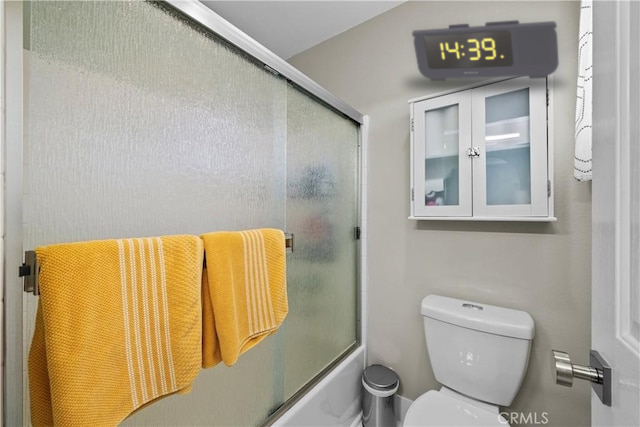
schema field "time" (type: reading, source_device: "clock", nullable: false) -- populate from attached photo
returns 14:39
